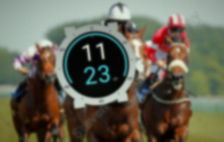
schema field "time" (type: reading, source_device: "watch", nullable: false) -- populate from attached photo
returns 11:23
